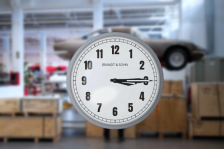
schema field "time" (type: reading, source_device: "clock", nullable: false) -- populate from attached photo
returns 3:15
